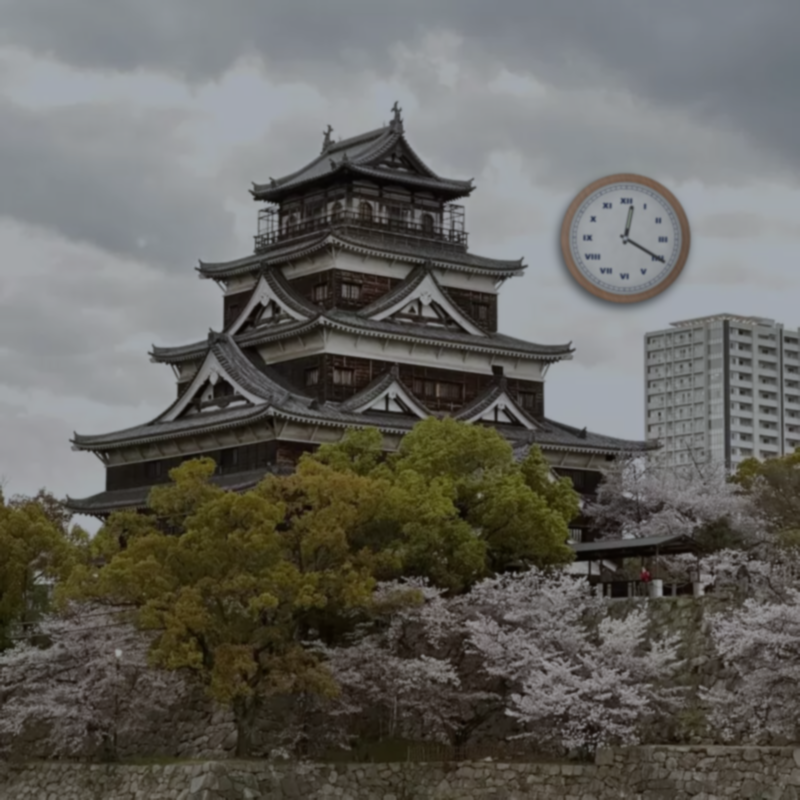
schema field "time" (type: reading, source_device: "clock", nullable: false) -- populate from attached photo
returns 12:20
